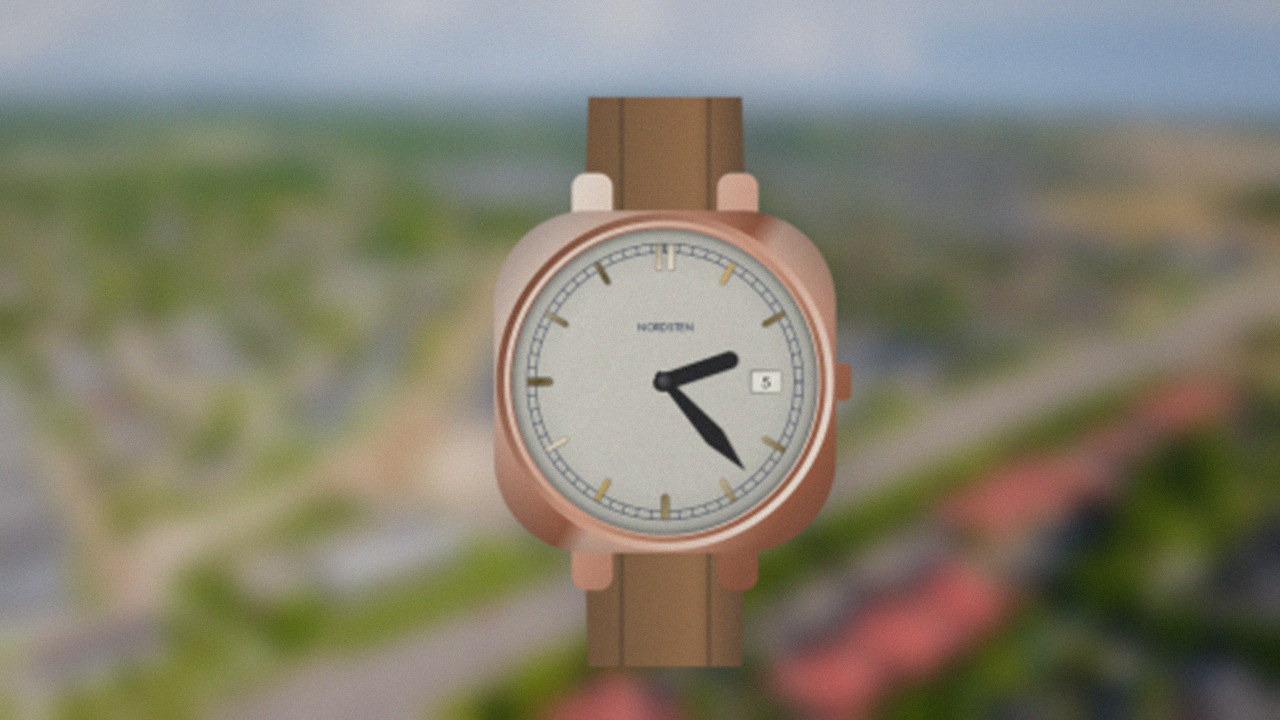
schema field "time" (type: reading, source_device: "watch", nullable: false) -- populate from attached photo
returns 2:23
